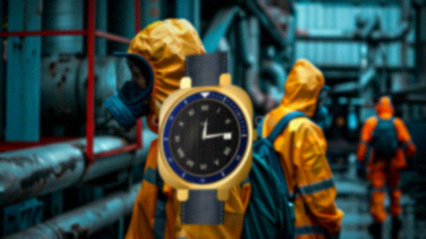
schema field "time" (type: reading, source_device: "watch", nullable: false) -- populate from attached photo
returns 12:14
